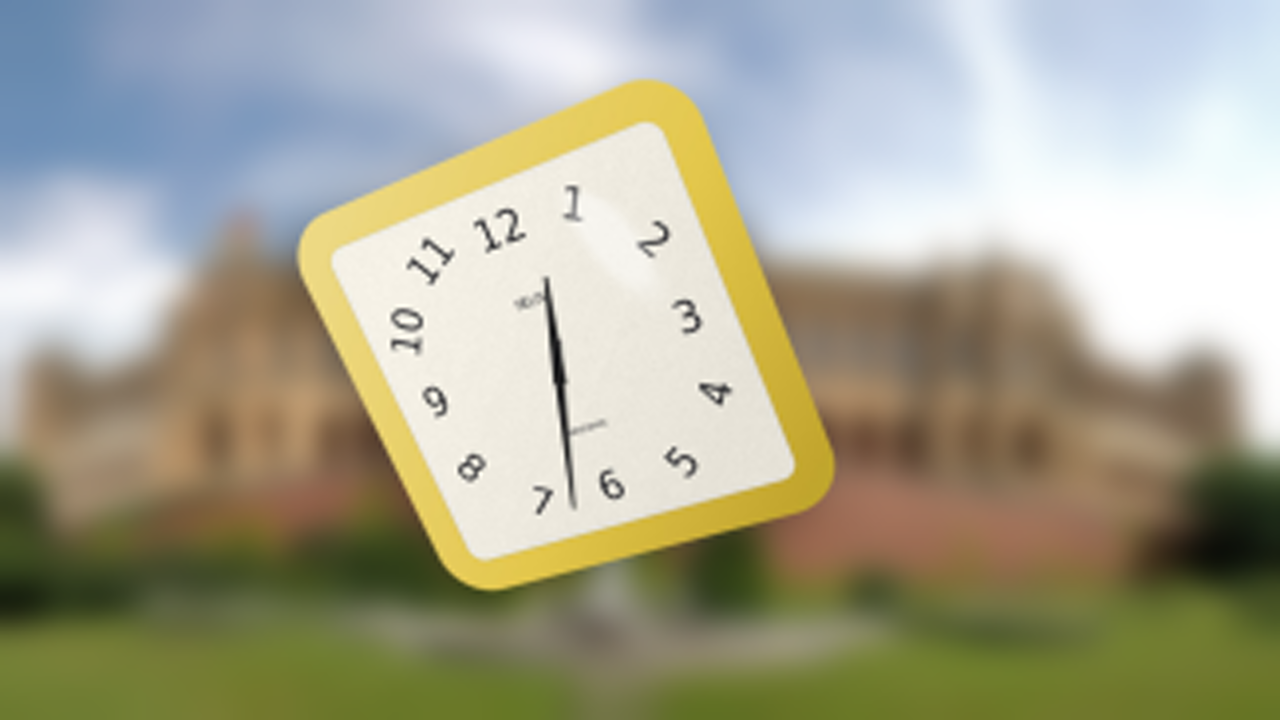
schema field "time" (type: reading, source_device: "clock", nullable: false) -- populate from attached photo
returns 12:33
